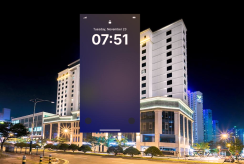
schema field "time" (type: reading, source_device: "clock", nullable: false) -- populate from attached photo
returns 7:51
